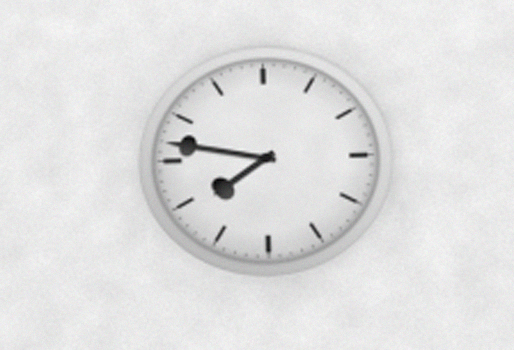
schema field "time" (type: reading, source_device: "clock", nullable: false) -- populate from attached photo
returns 7:47
